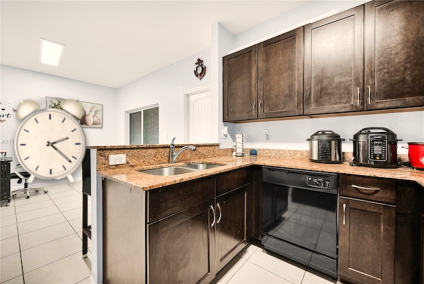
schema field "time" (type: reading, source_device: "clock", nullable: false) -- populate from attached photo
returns 2:22
